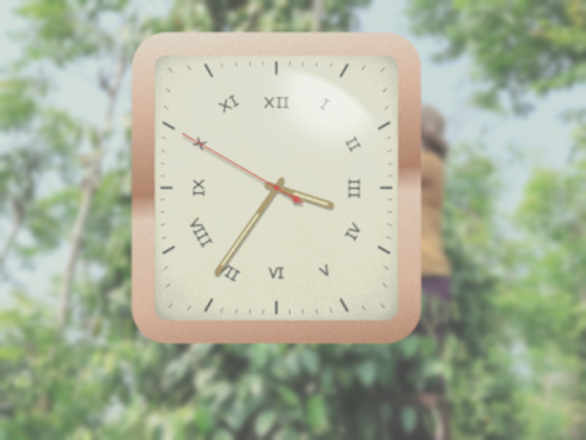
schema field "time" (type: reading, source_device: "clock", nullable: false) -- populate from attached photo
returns 3:35:50
